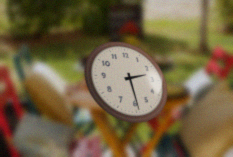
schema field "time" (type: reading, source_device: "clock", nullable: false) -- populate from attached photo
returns 2:29
